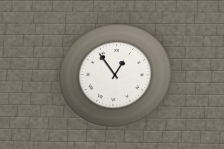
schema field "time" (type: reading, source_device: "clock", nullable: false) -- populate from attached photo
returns 12:54
